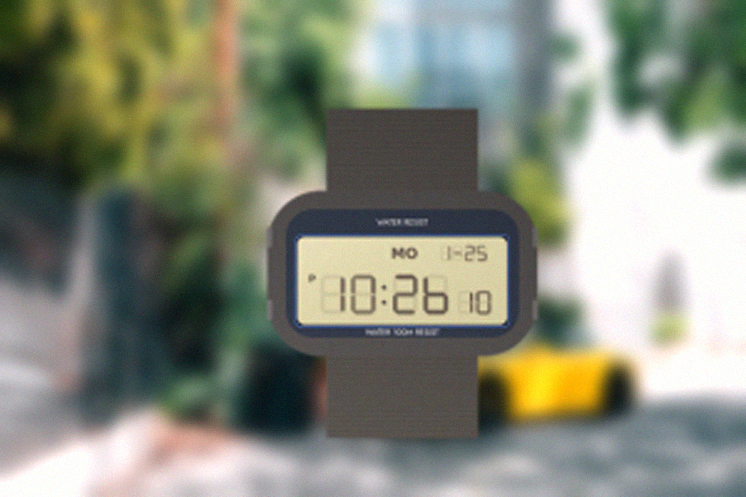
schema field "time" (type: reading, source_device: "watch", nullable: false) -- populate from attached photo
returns 10:26:10
